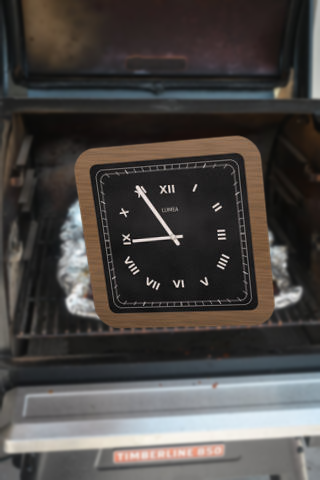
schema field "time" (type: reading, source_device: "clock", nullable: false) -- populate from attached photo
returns 8:55
